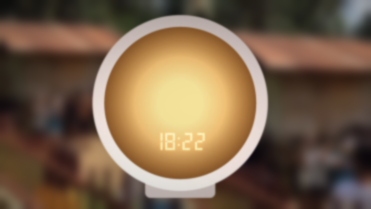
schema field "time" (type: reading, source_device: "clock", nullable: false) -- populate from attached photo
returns 18:22
